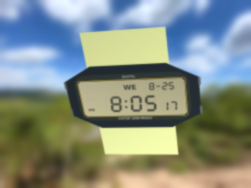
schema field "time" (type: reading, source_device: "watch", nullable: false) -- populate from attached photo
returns 8:05:17
